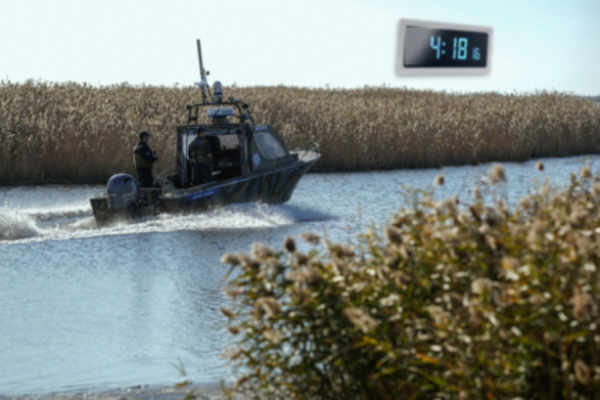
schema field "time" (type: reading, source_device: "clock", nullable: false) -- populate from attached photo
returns 4:18
